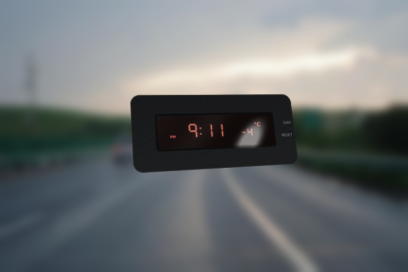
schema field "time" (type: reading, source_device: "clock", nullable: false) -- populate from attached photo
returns 9:11
